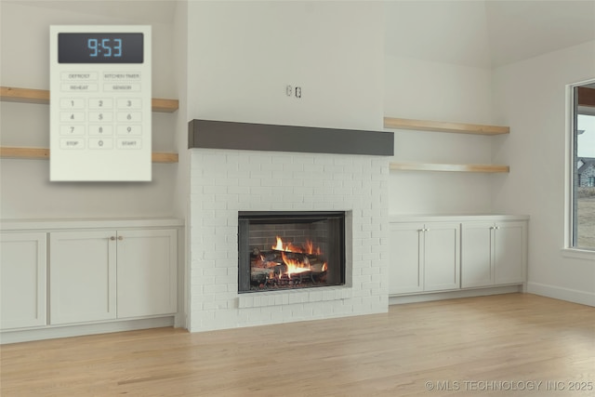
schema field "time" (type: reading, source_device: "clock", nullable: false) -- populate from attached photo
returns 9:53
